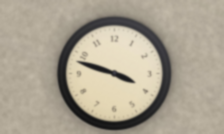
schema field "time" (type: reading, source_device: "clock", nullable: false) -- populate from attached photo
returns 3:48
